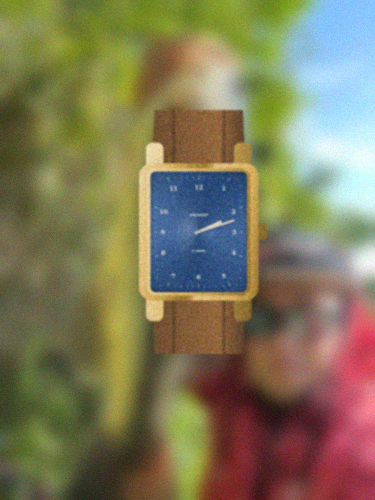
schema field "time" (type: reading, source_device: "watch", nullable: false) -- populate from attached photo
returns 2:12
